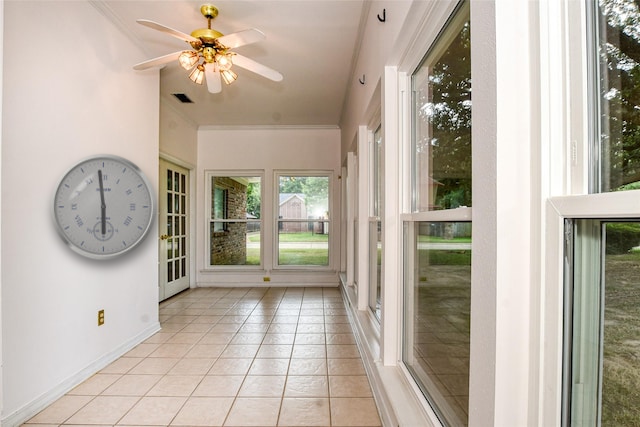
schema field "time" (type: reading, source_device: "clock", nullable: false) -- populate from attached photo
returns 5:59
